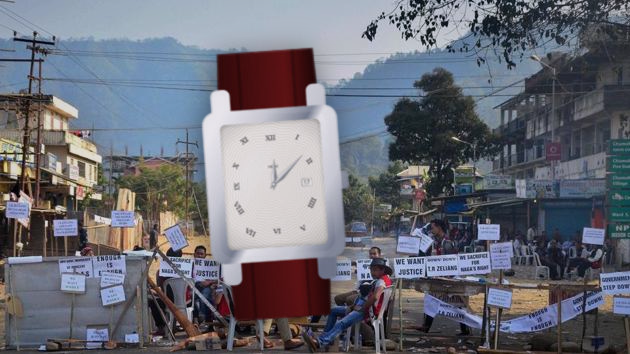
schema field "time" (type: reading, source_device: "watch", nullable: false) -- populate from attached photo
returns 12:08
